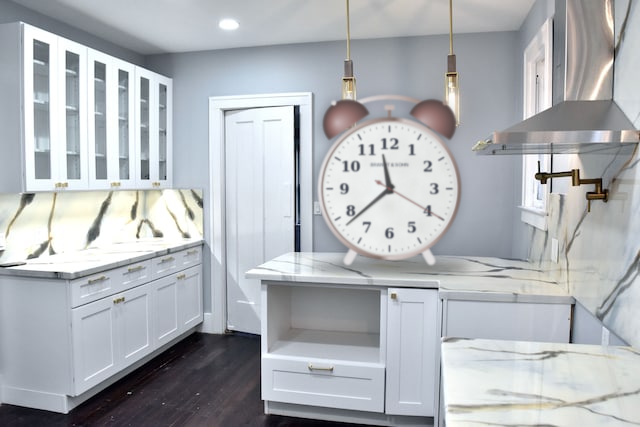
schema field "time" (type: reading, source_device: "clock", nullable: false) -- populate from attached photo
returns 11:38:20
